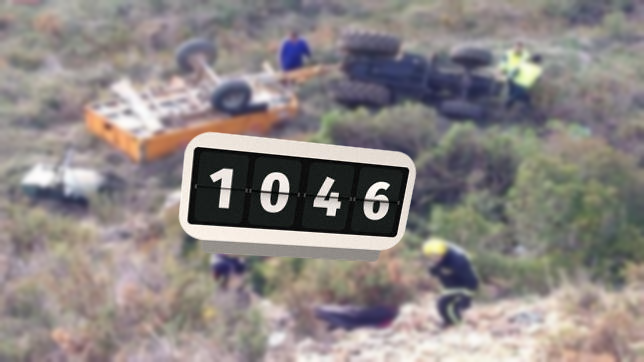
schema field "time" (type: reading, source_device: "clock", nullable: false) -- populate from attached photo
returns 10:46
